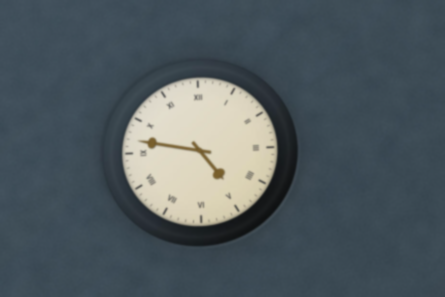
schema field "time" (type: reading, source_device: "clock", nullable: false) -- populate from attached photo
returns 4:47
